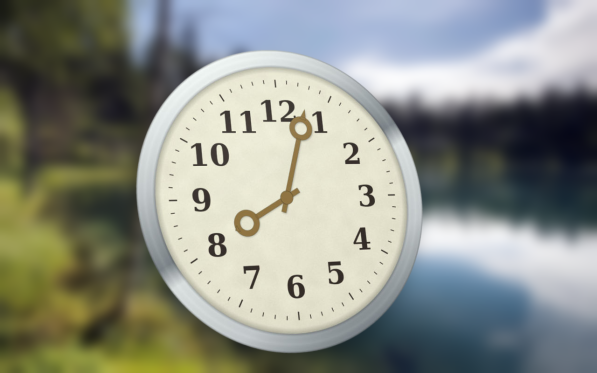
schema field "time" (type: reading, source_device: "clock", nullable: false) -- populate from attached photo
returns 8:03
